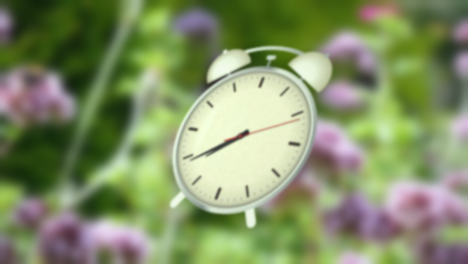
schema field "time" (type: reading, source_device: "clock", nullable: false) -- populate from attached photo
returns 7:39:11
